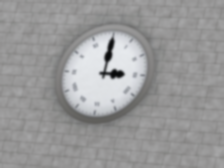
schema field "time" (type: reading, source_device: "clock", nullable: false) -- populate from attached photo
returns 3:00
